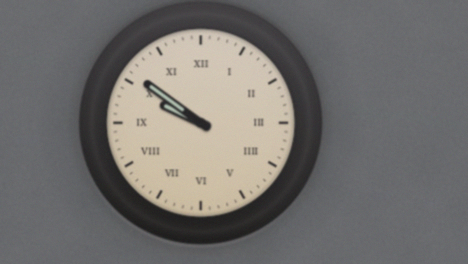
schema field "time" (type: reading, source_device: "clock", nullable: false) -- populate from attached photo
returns 9:51
